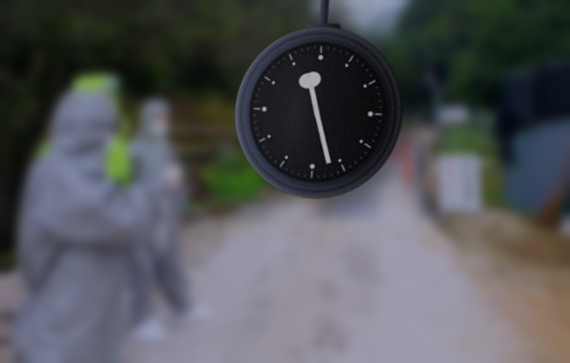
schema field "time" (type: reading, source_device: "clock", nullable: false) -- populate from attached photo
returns 11:27
